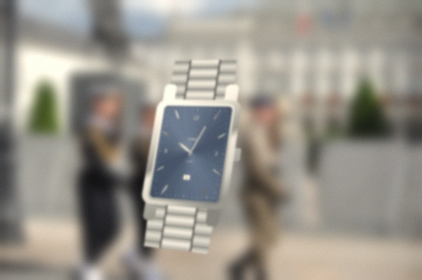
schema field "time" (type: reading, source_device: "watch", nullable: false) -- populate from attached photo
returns 10:04
